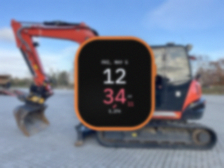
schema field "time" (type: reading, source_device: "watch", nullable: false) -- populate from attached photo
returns 12:34
